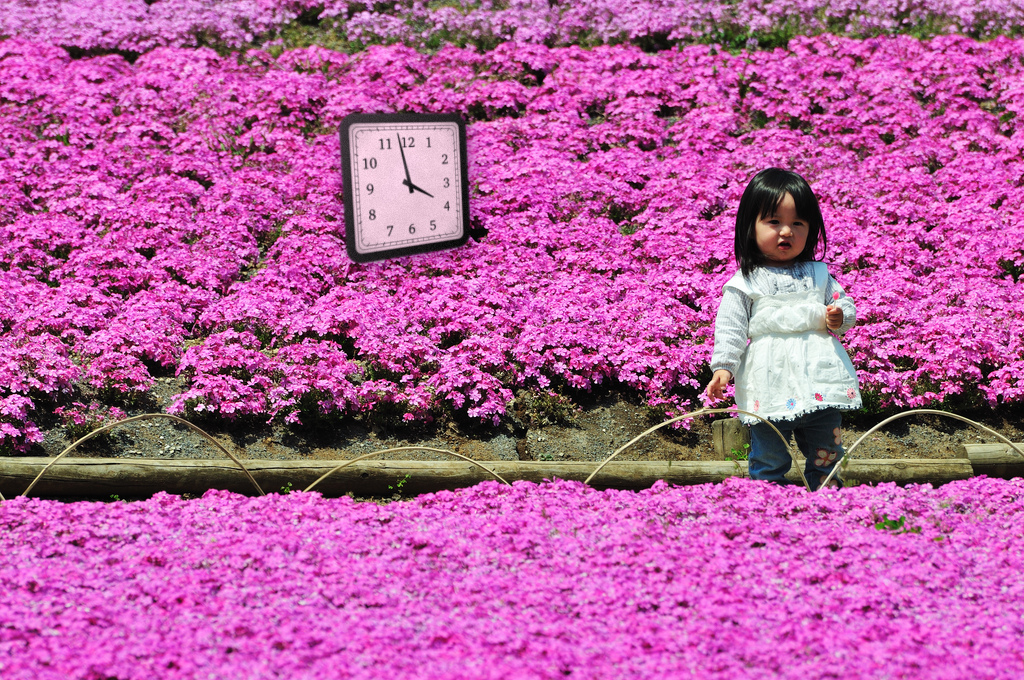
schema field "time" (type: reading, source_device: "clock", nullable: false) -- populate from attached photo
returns 3:58
